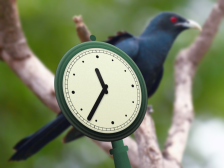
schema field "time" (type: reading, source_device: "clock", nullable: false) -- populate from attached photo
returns 11:37
